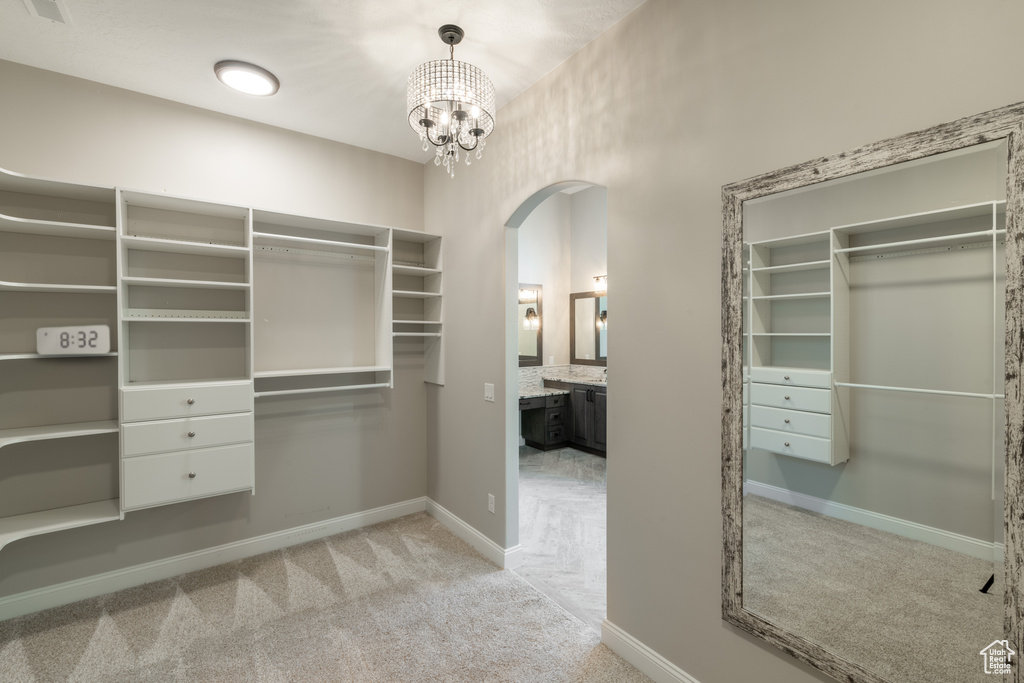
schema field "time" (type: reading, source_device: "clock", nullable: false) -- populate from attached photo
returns 8:32
